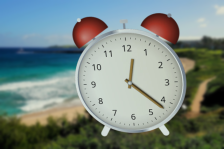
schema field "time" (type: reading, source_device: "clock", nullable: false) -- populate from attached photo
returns 12:22
